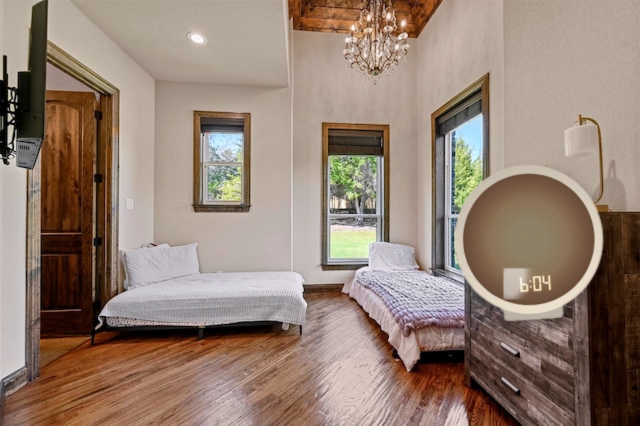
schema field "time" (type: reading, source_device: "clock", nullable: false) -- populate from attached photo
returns 6:04
